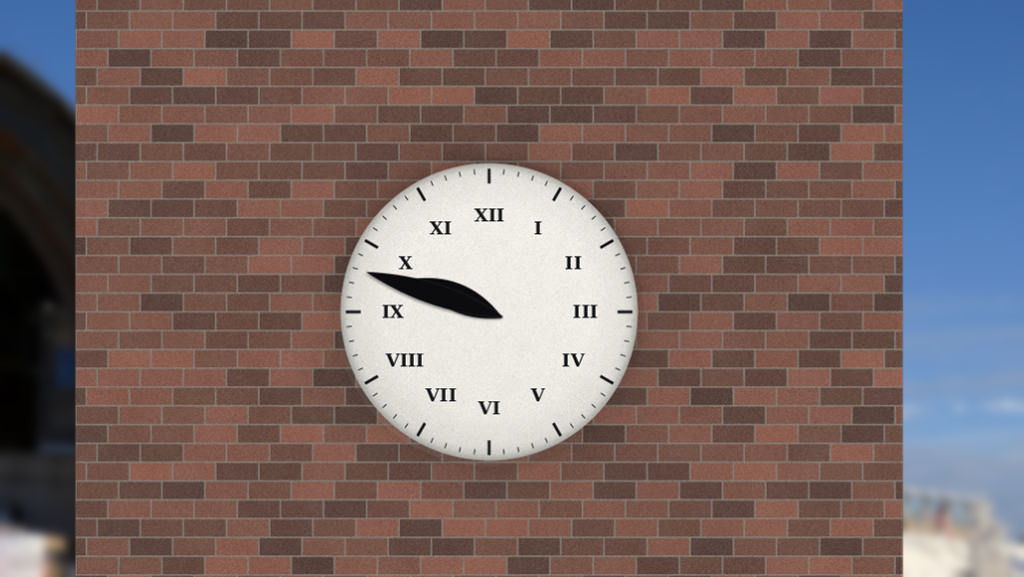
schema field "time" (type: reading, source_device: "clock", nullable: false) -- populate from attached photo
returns 9:48
